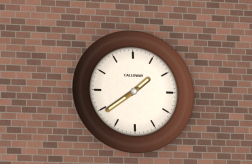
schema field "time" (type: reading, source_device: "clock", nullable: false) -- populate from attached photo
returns 1:39
